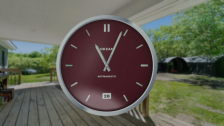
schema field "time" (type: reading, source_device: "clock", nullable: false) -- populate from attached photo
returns 11:04
